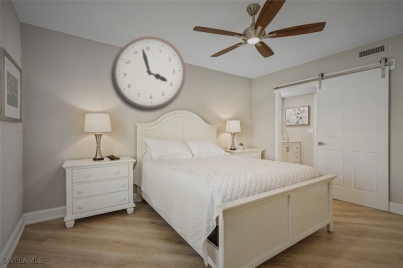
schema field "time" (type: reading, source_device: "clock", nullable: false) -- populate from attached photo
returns 3:58
